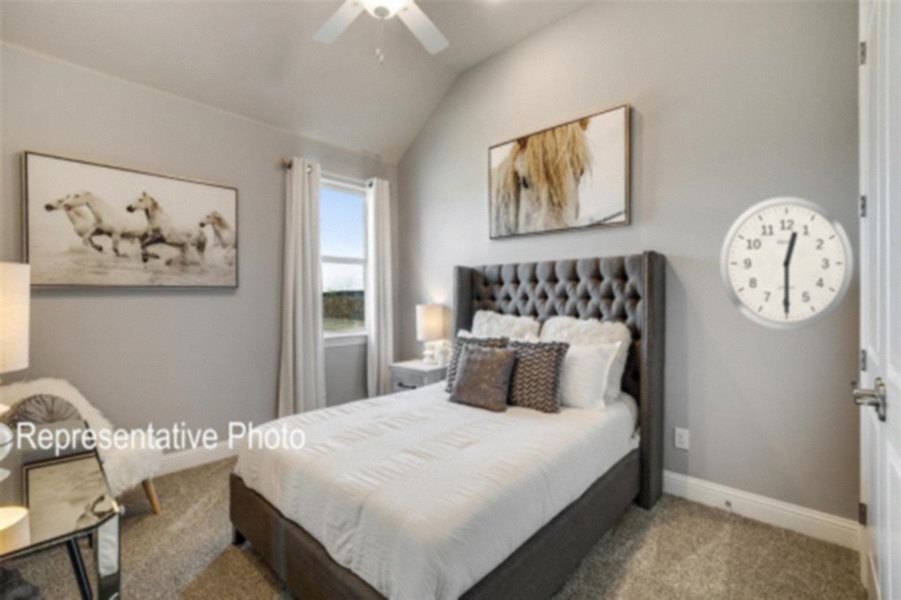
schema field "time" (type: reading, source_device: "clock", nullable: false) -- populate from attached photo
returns 12:30
